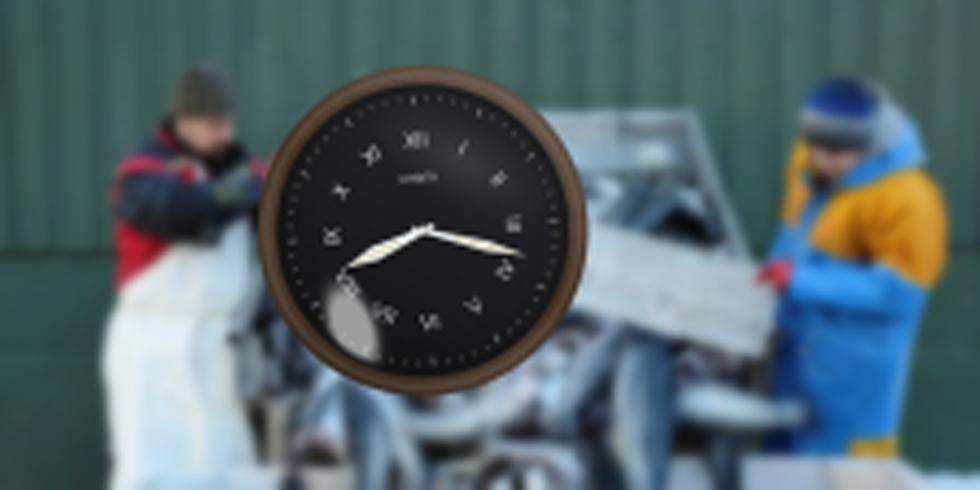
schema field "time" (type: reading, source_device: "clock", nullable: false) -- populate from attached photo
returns 8:18
